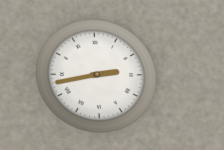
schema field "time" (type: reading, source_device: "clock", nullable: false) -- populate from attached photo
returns 2:43
